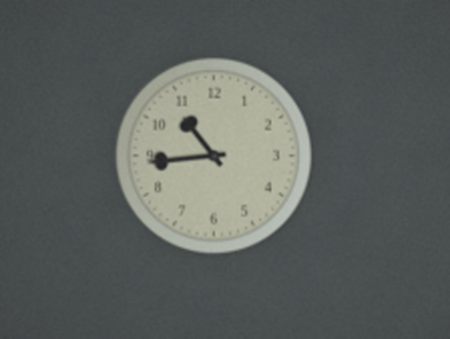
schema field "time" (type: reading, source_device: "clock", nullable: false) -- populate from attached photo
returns 10:44
